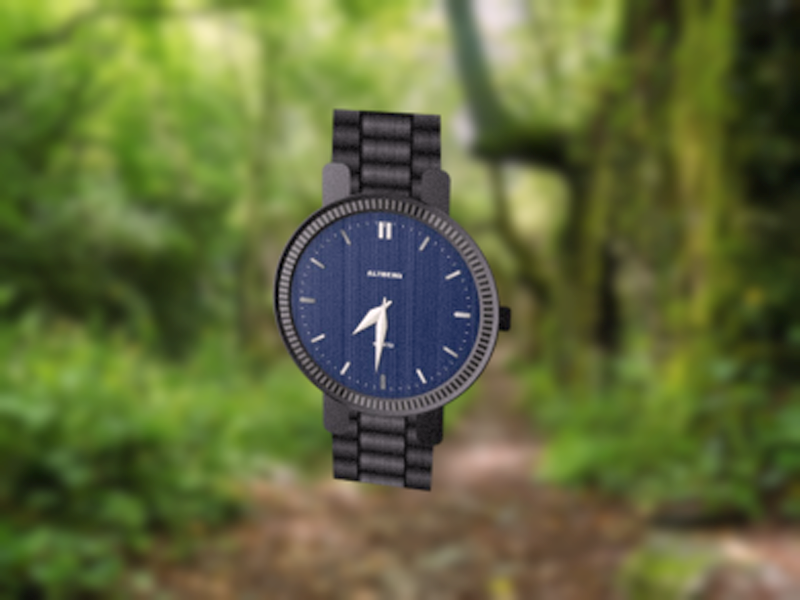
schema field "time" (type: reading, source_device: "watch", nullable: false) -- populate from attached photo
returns 7:31
